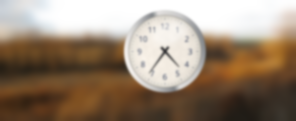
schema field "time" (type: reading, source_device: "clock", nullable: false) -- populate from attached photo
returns 4:36
